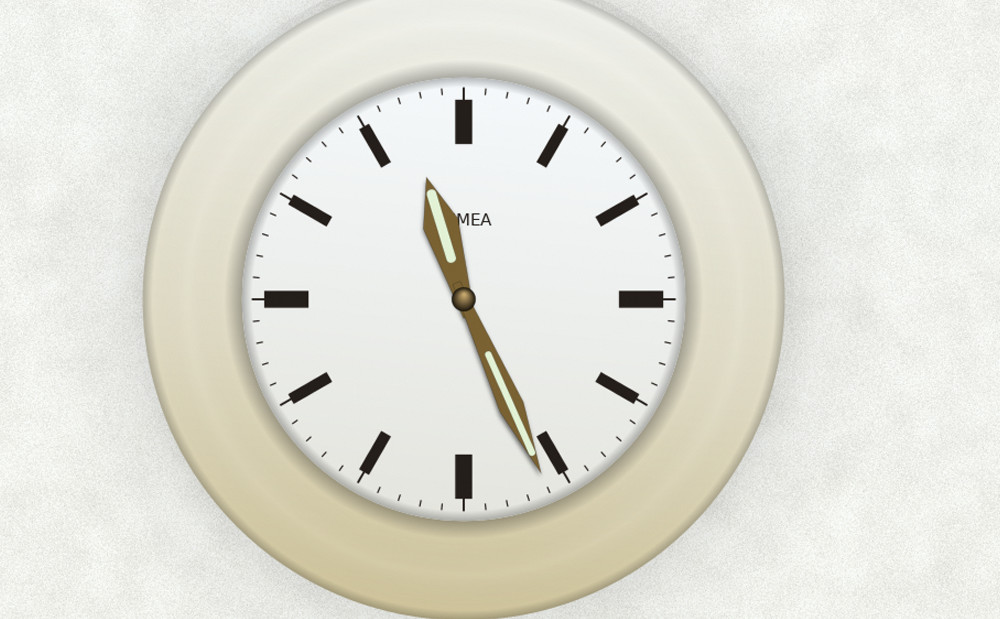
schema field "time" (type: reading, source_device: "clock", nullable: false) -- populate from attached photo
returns 11:26
